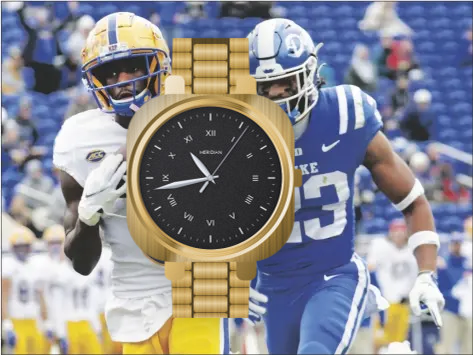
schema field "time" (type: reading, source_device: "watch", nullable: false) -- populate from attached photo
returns 10:43:06
